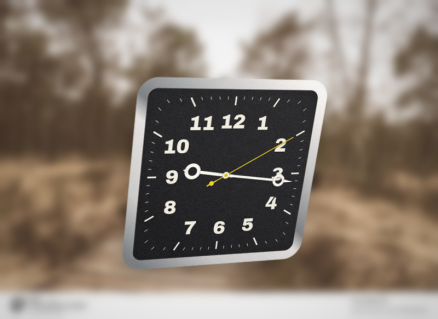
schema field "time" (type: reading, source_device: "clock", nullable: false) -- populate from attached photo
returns 9:16:10
